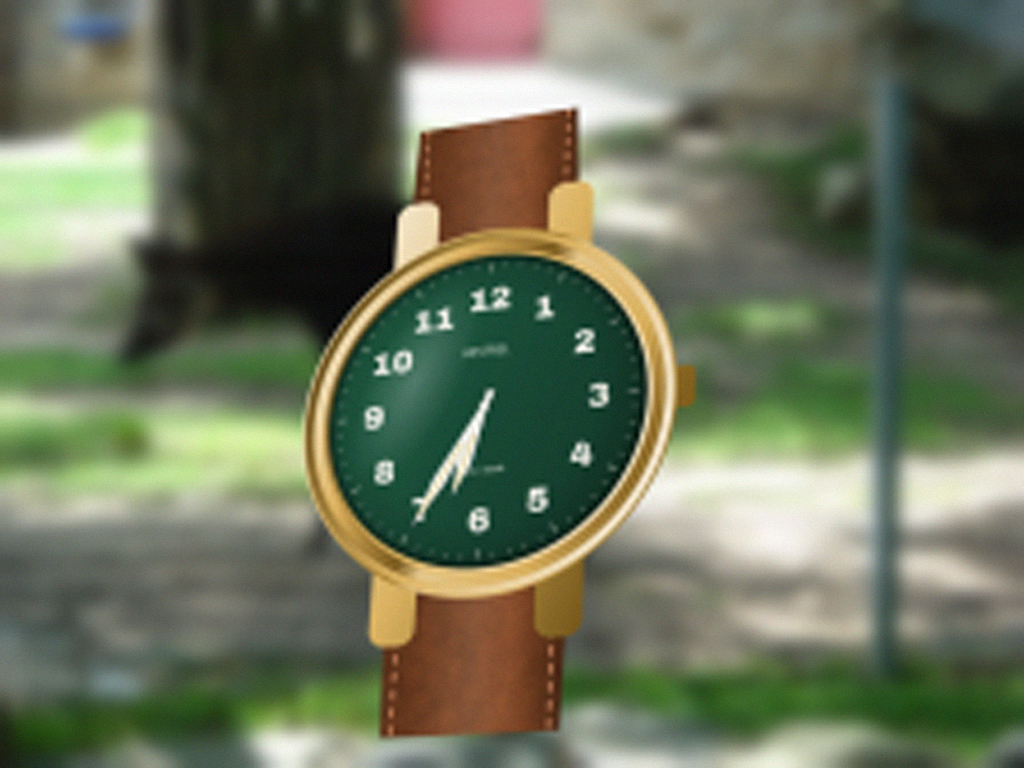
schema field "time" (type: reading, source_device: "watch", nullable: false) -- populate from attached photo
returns 6:35
